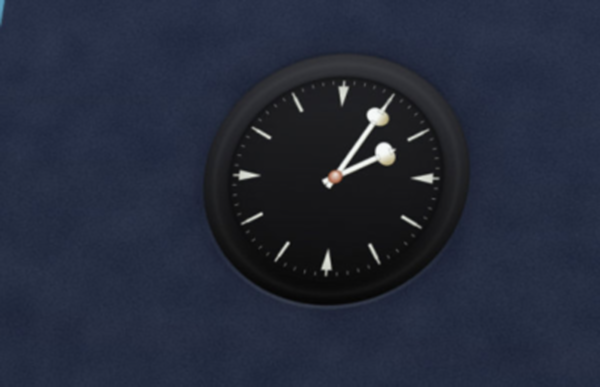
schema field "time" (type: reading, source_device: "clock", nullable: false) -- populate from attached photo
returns 2:05
